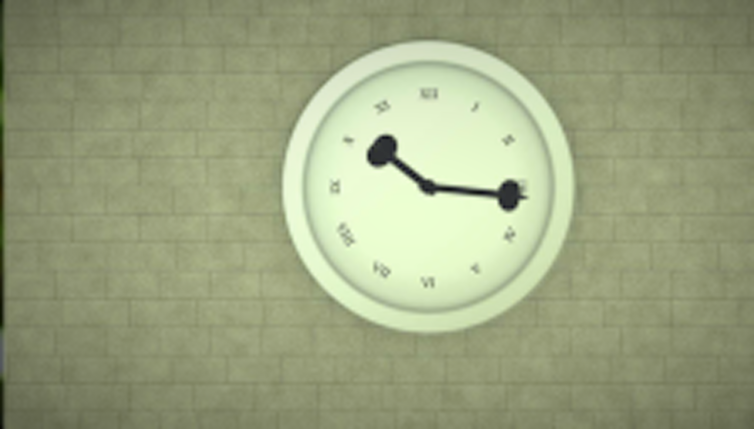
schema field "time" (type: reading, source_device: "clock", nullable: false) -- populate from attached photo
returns 10:16
